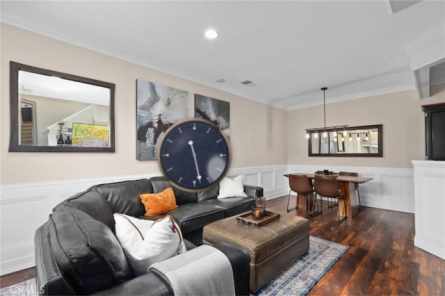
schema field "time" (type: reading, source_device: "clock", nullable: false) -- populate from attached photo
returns 11:28
